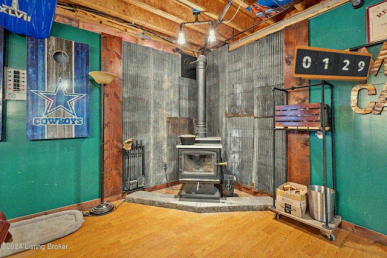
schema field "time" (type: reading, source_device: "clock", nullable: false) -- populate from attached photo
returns 1:29
